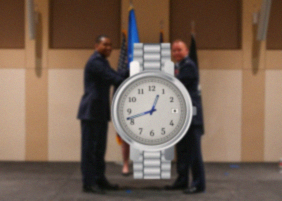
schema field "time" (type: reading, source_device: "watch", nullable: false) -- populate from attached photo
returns 12:42
